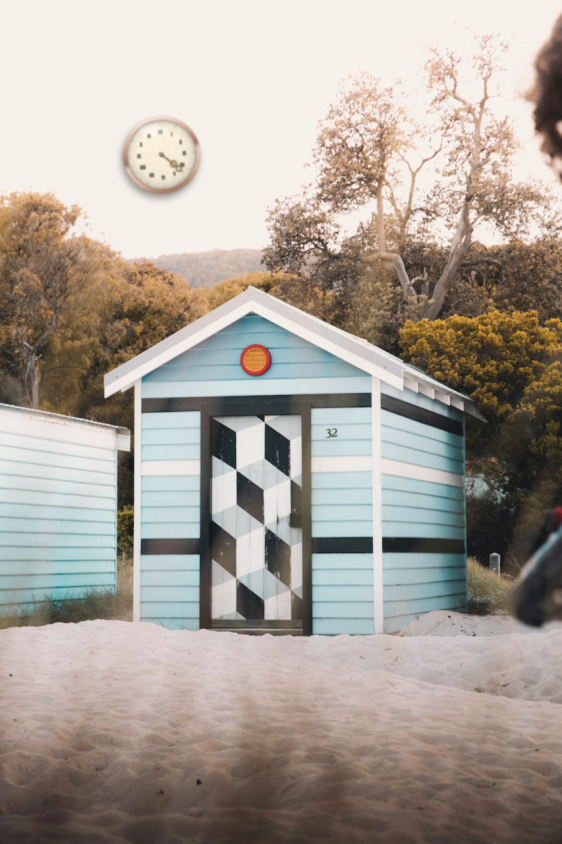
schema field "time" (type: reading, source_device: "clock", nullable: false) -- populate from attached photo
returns 4:22
